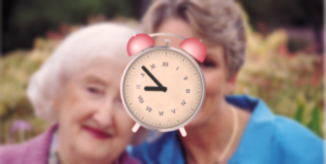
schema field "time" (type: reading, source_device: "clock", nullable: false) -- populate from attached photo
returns 8:52
